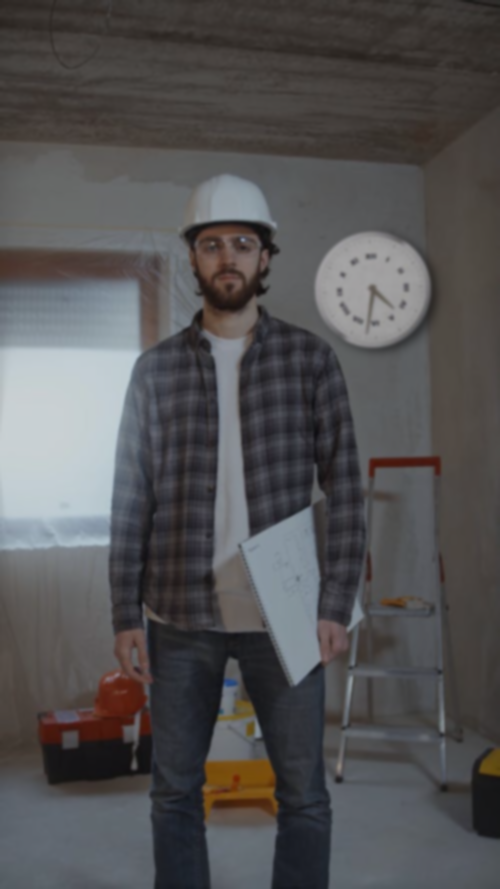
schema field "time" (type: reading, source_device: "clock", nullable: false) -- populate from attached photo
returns 4:32
